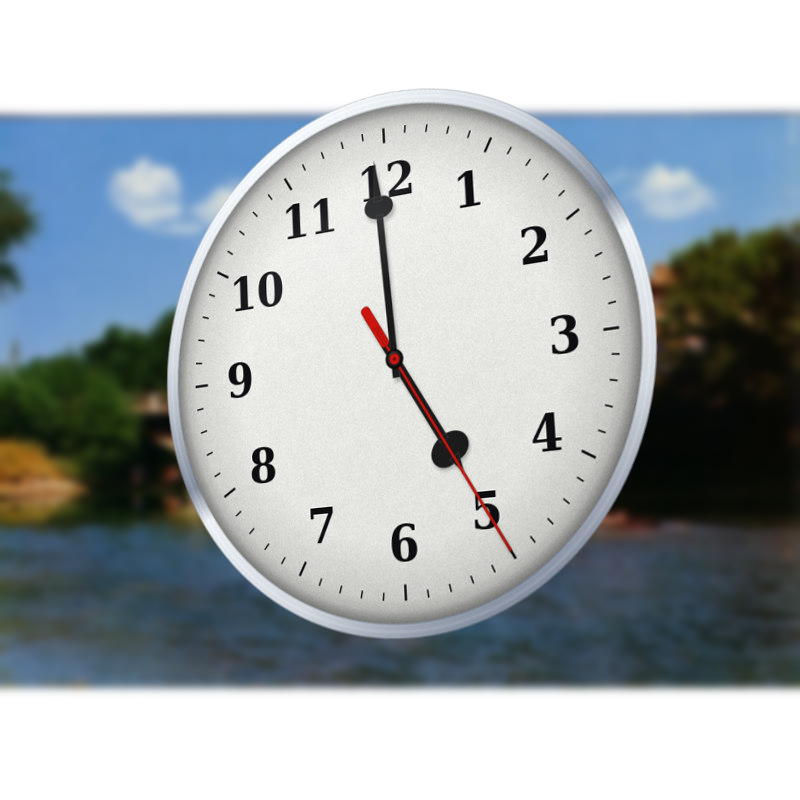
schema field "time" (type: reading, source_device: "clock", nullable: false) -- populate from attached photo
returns 4:59:25
